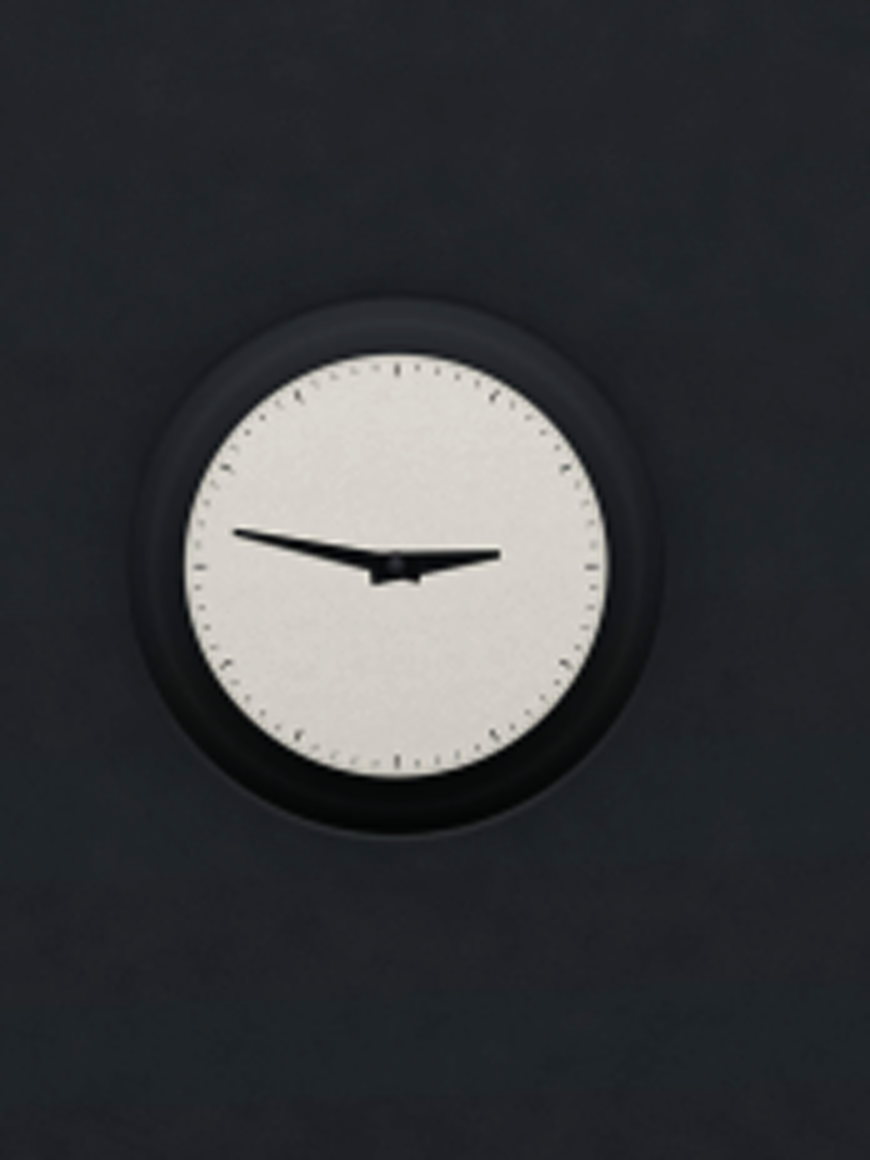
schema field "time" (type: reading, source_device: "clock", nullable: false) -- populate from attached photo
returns 2:47
